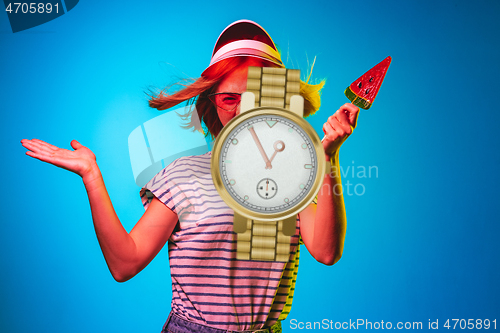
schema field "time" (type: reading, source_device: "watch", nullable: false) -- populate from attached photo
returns 12:55
